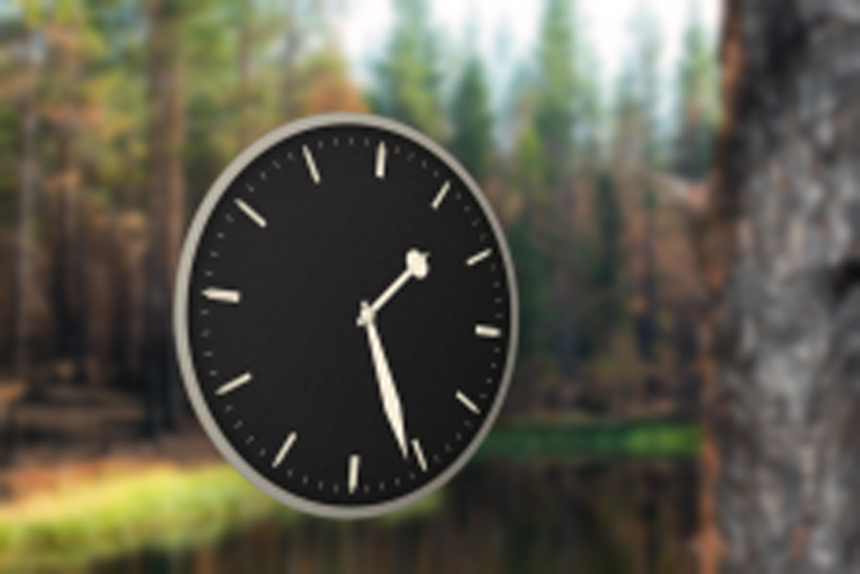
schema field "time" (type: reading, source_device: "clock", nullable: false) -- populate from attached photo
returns 1:26
